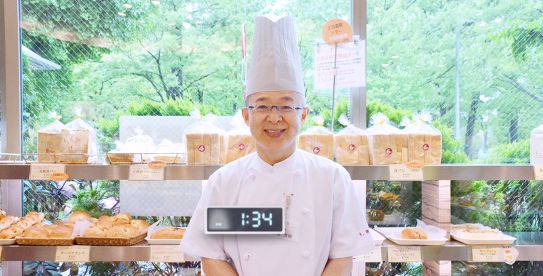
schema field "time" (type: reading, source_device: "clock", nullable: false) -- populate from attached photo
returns 1:34
